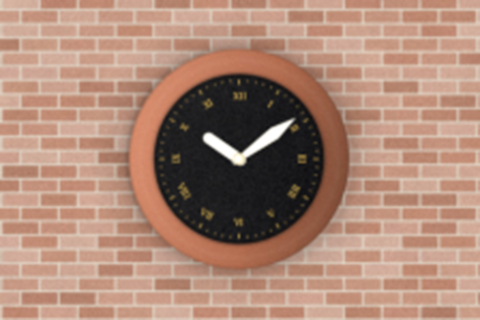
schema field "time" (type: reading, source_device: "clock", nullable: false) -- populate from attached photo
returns 10:09
